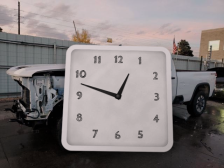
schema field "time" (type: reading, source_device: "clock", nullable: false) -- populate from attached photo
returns 12:48
